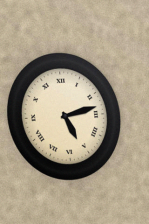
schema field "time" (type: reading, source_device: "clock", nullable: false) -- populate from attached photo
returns 5:13
